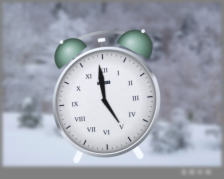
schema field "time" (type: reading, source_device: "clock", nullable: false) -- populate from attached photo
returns 4:59
